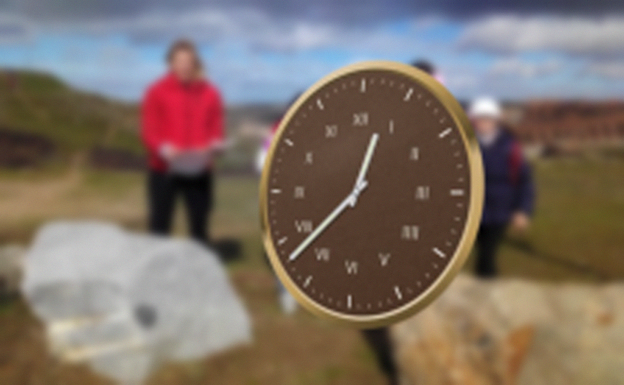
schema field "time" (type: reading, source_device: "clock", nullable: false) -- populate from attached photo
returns 12:38
